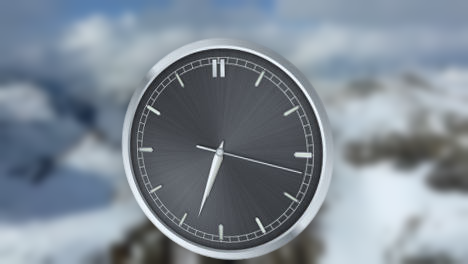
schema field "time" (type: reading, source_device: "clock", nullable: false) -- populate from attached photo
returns 6:33:17
